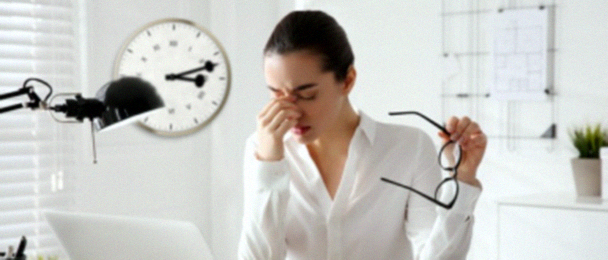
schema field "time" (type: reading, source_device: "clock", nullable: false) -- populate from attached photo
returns 3:12
